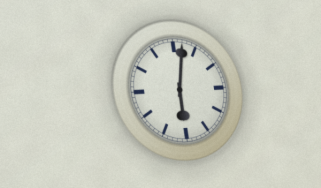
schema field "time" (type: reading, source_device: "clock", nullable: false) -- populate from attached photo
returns 6:02
